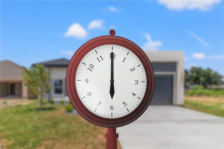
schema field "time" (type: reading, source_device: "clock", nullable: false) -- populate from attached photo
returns 6:00
